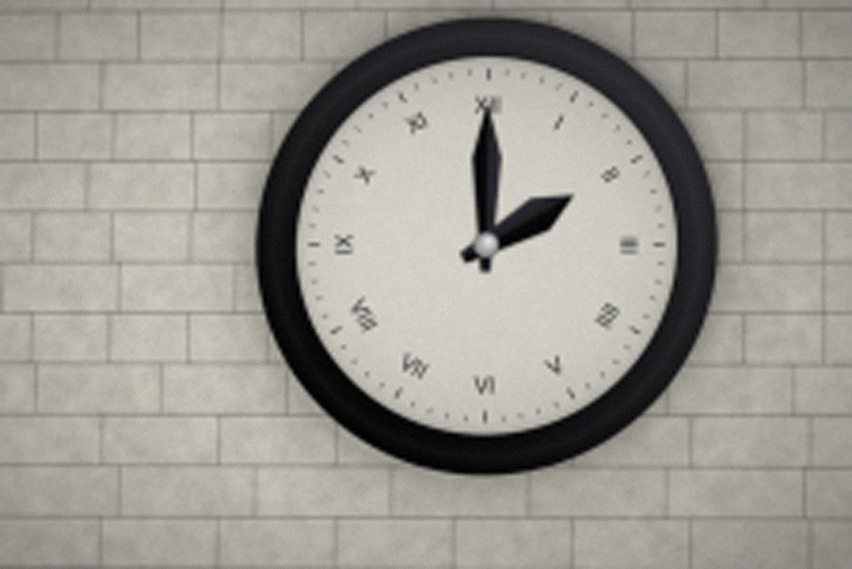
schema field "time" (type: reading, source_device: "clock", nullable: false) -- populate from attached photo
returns 2:00
